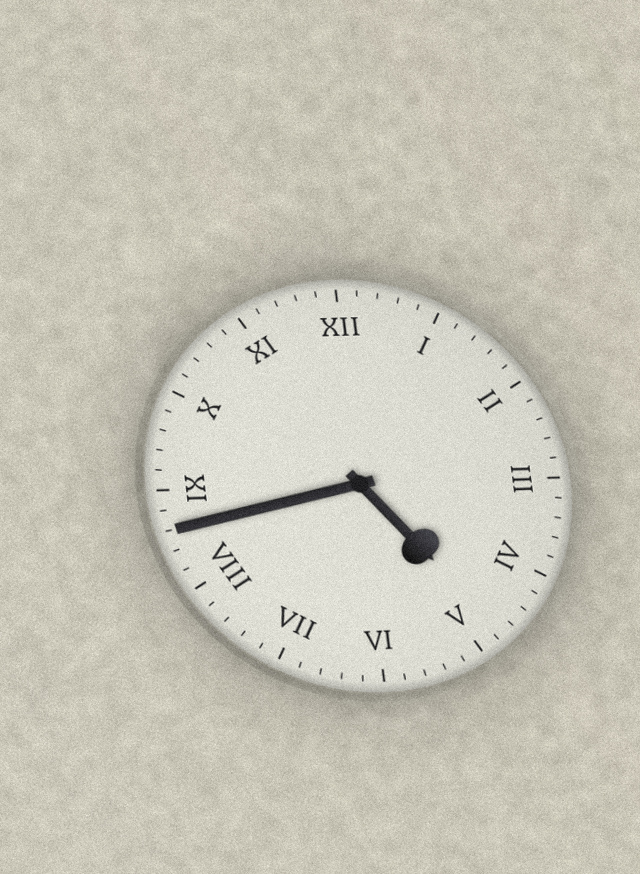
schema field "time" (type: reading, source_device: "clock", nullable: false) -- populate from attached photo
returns 4:43
